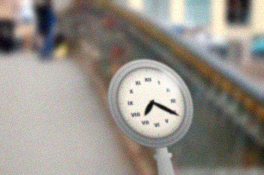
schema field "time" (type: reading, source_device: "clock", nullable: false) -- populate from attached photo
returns 7:20
